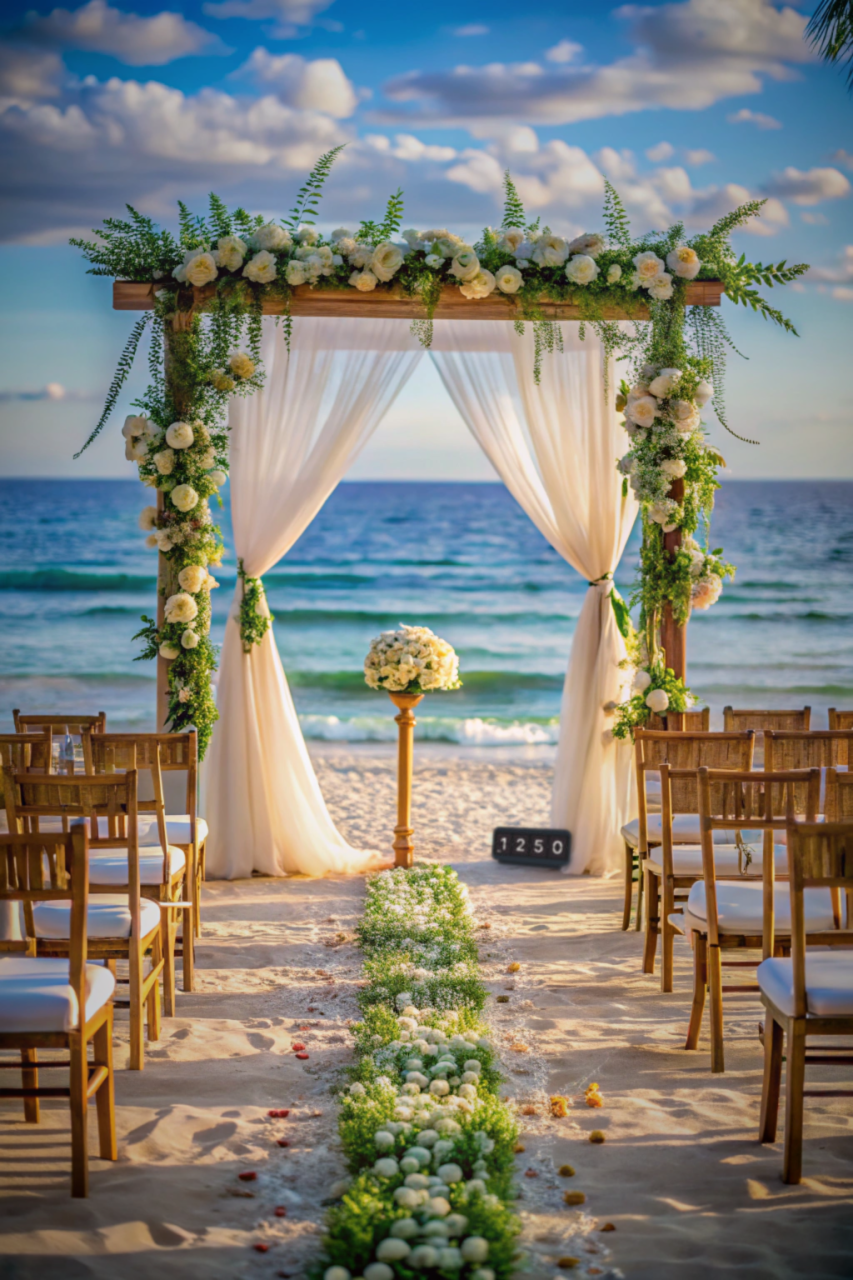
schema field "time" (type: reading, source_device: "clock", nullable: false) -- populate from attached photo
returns 12:50
